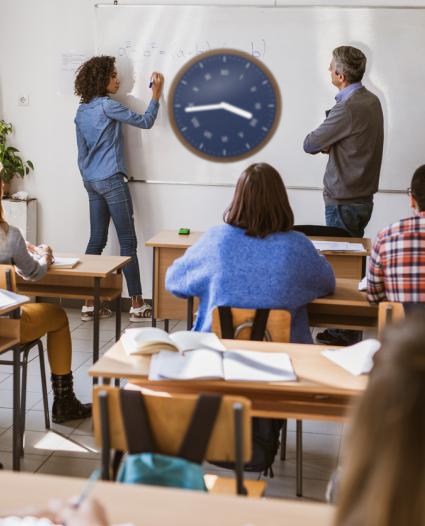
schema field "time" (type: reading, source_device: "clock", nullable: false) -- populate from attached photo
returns 3:44
